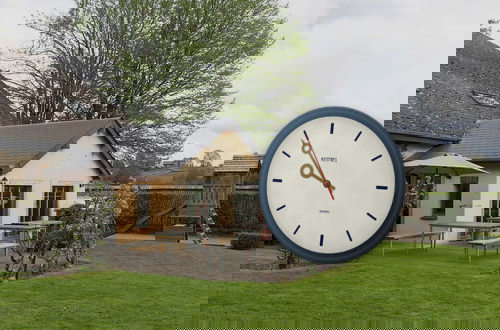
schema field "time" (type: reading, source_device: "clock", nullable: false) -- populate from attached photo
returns 9:53:55
